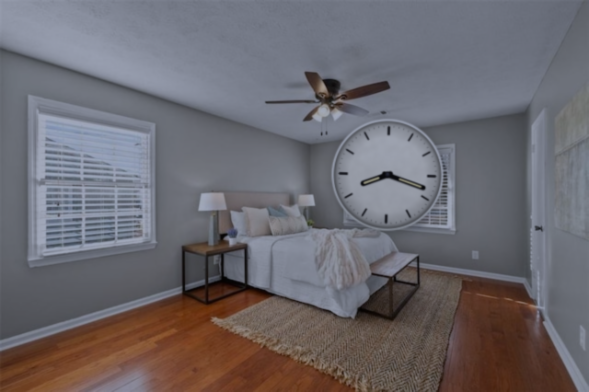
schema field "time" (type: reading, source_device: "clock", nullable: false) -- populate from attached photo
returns 8:18
